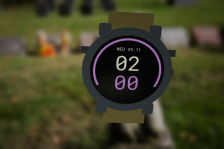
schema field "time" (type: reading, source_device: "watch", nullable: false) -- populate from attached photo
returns 2:00
